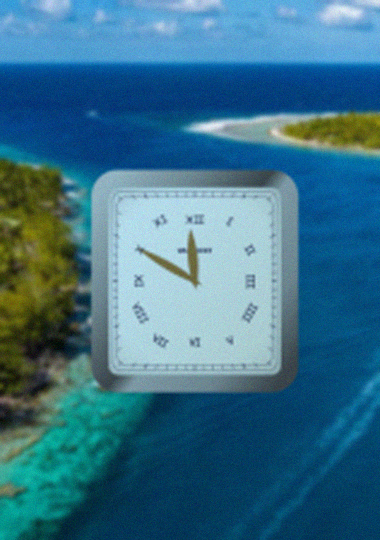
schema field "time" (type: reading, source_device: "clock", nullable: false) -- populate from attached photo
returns 11:50
